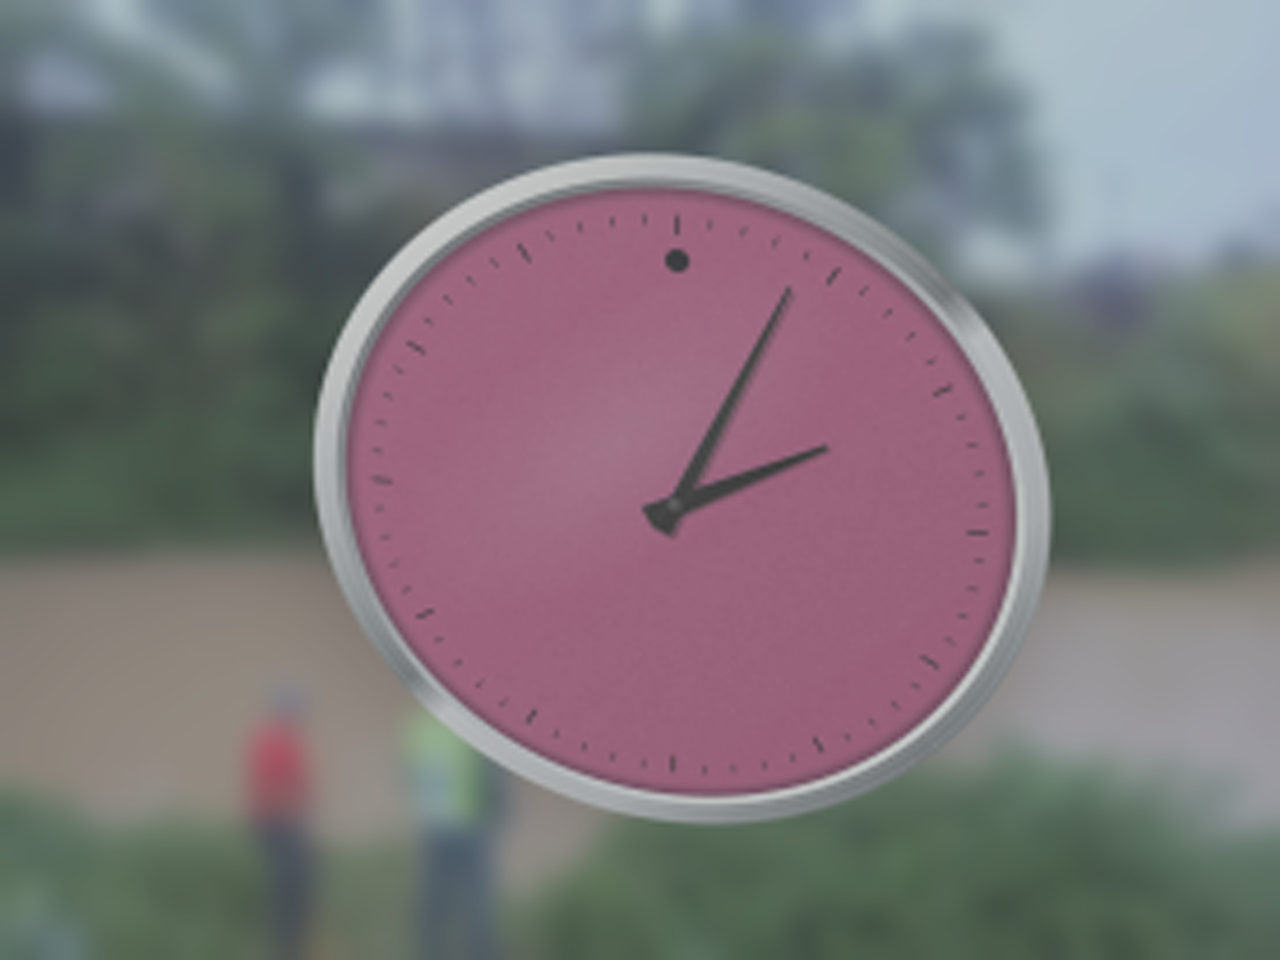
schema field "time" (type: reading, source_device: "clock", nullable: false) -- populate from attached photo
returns 2:04
